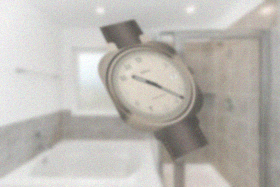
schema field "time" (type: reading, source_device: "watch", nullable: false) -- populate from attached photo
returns 10:23
